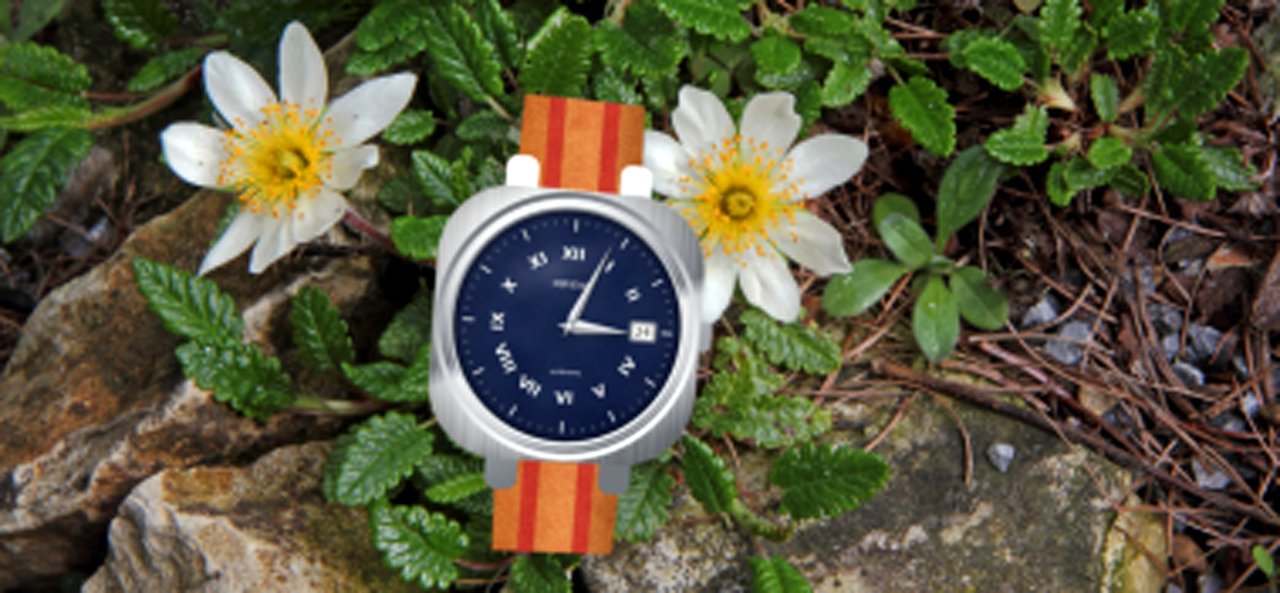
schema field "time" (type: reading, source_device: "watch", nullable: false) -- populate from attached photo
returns 3:04
